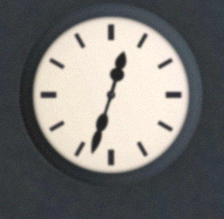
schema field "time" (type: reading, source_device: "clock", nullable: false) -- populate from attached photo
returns 12:33
